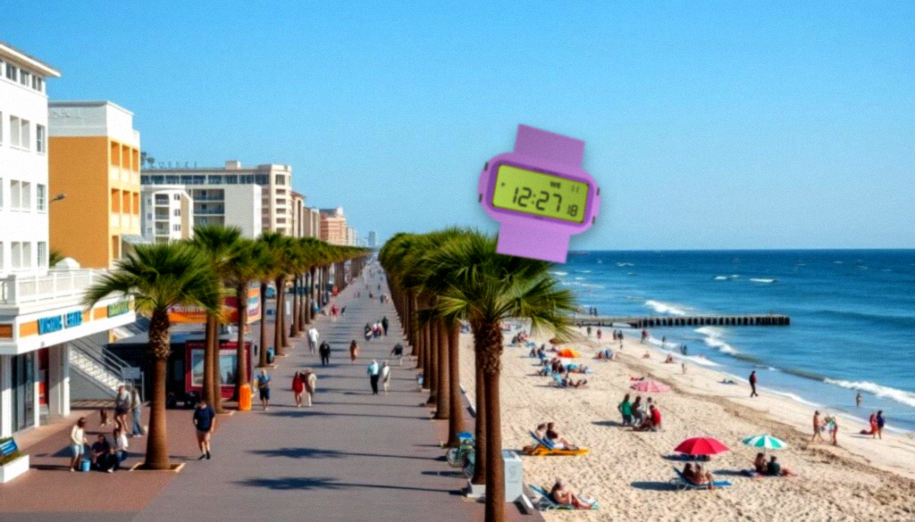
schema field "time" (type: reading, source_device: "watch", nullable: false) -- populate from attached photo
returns 12:27:18
